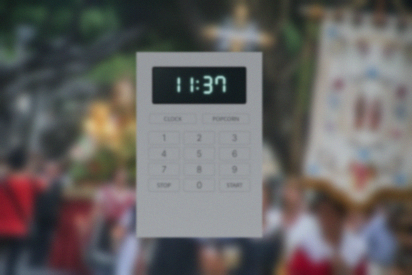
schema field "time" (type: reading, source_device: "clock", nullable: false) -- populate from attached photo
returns 11:37
